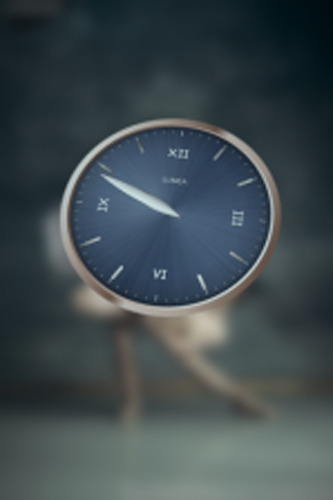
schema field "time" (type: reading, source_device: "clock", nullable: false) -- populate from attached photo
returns 9:49
